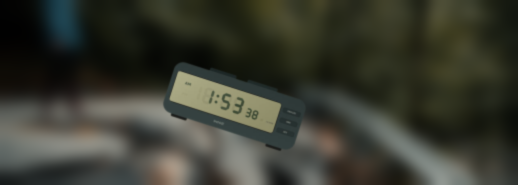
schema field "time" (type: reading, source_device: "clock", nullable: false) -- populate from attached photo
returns 1:53:38
